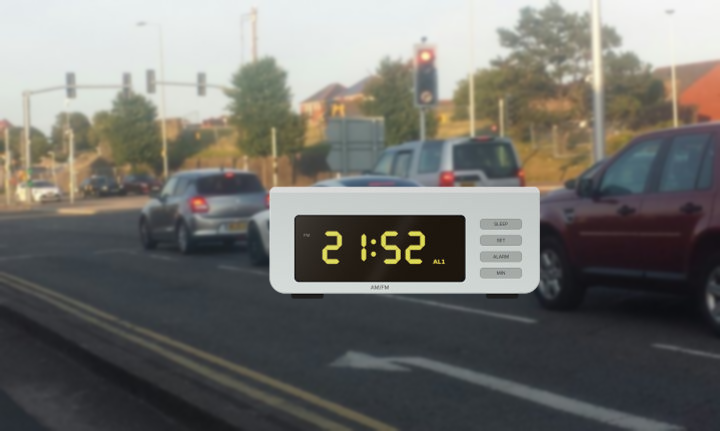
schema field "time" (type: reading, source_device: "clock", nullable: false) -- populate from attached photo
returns 21:52
